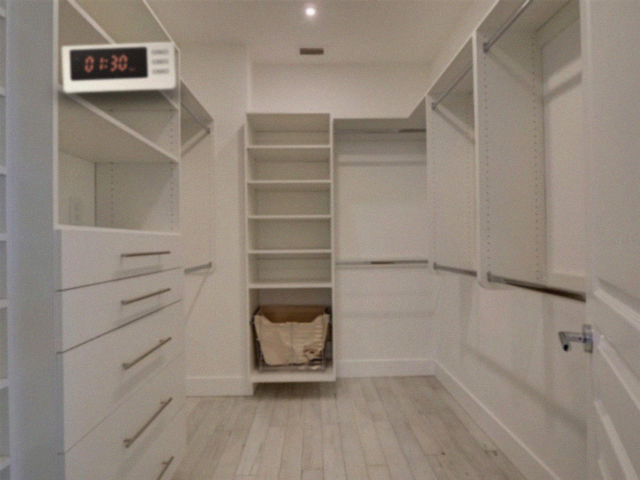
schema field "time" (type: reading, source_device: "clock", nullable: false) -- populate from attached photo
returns 1:30
